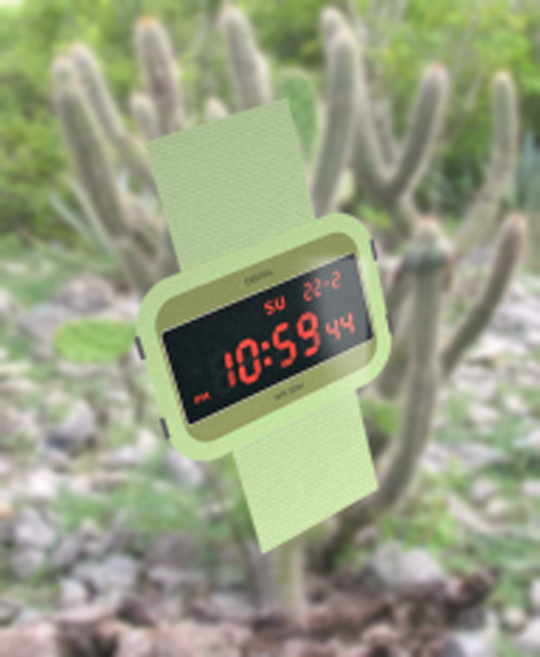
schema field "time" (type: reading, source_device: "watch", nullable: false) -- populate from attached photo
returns 10:59:44
